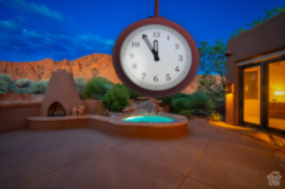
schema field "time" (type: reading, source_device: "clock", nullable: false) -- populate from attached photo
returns 11:55
